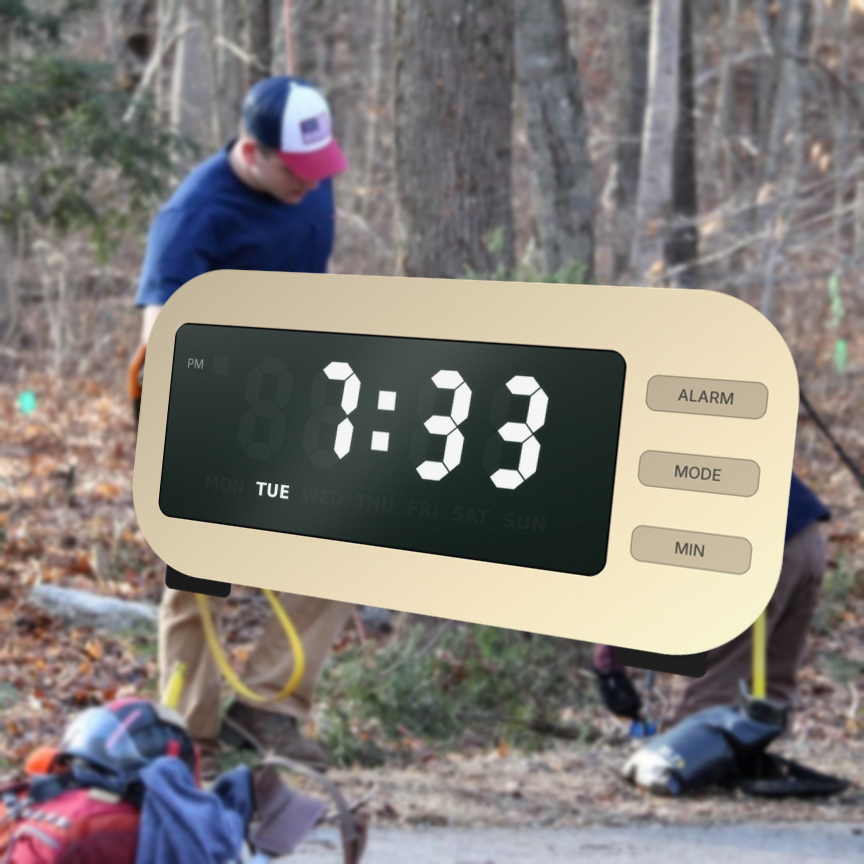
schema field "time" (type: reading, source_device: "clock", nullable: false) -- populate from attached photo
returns 7:33
